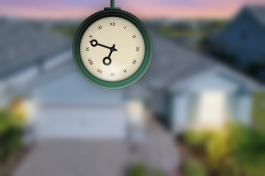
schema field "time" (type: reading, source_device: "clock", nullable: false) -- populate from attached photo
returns 6:48
